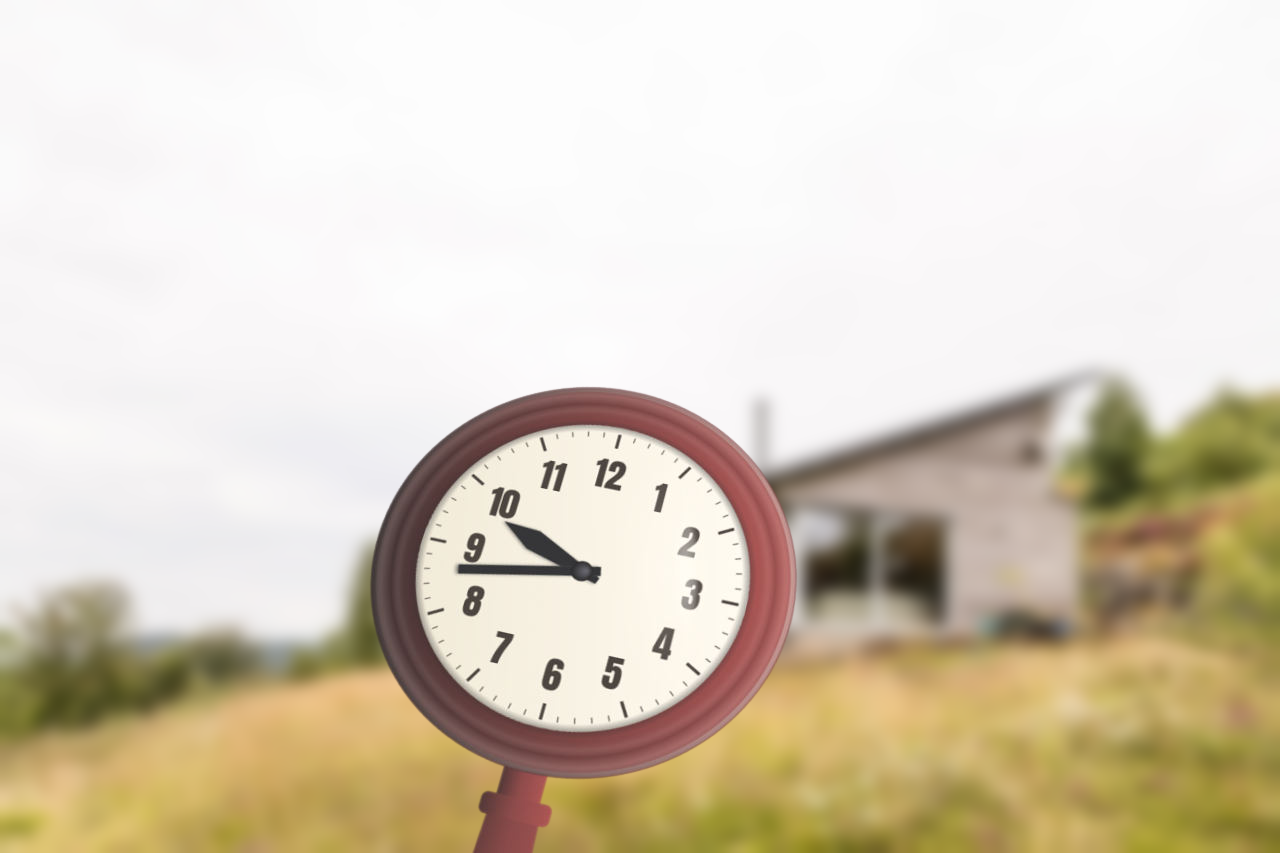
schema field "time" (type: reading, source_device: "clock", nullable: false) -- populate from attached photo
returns 9:43
